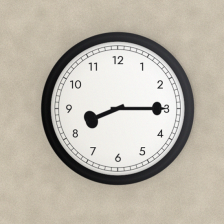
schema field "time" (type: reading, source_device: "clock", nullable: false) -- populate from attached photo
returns 8:15
